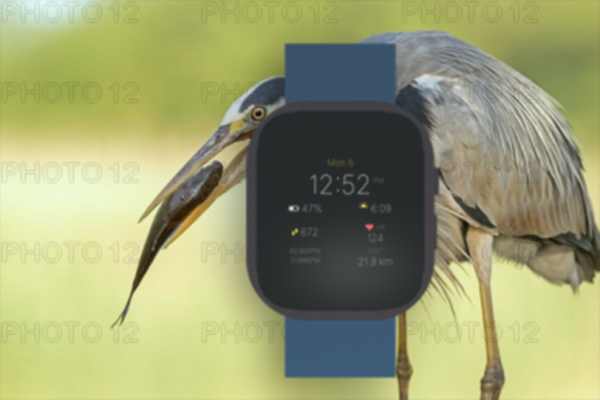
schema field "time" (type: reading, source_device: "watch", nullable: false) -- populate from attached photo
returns 12:52
